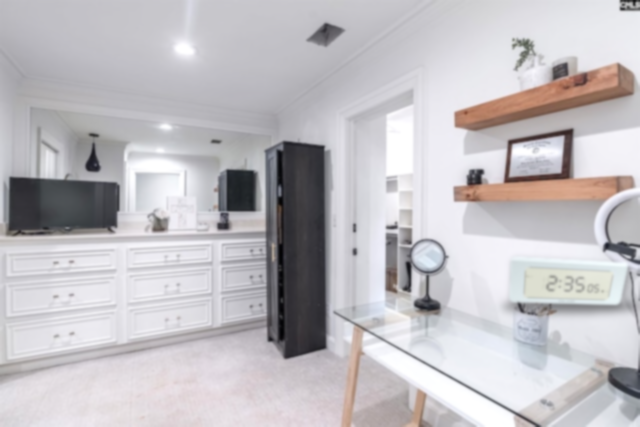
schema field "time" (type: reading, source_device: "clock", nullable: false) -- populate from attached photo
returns 2:35
